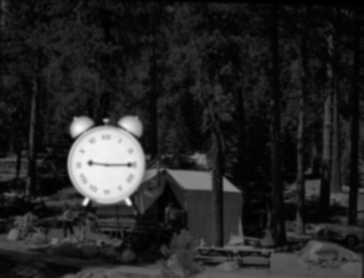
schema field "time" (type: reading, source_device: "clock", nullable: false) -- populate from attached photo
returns 9:15
